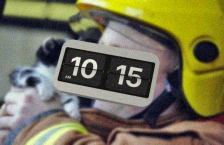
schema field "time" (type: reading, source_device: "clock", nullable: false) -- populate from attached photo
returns 10:15
